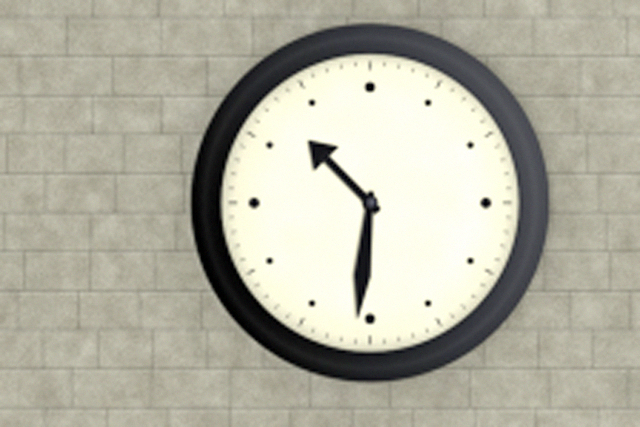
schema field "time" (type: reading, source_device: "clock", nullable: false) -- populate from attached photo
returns 10:31
